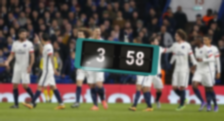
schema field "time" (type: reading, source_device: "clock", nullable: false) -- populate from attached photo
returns 3:58
